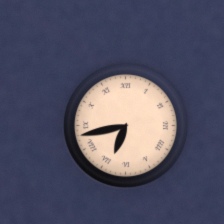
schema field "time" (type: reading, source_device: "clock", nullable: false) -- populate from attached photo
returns 6:43
